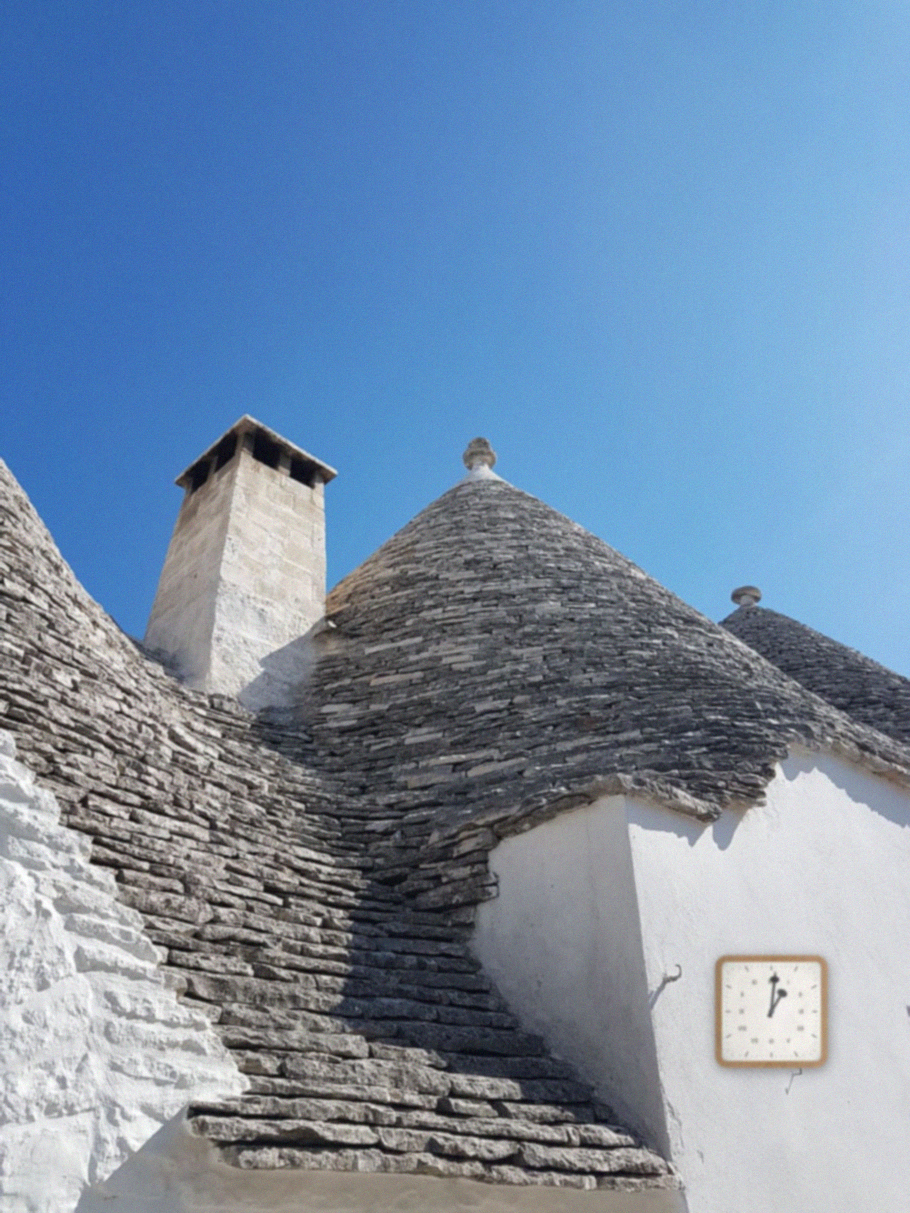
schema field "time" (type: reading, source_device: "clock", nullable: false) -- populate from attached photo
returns 1:01
